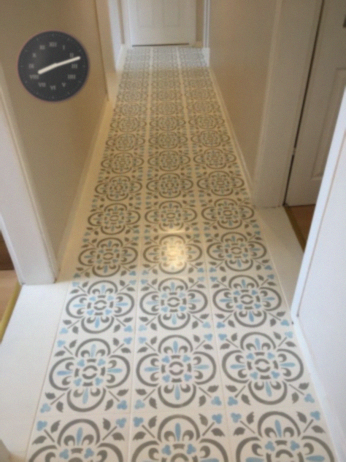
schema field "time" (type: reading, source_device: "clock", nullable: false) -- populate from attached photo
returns 8:12
